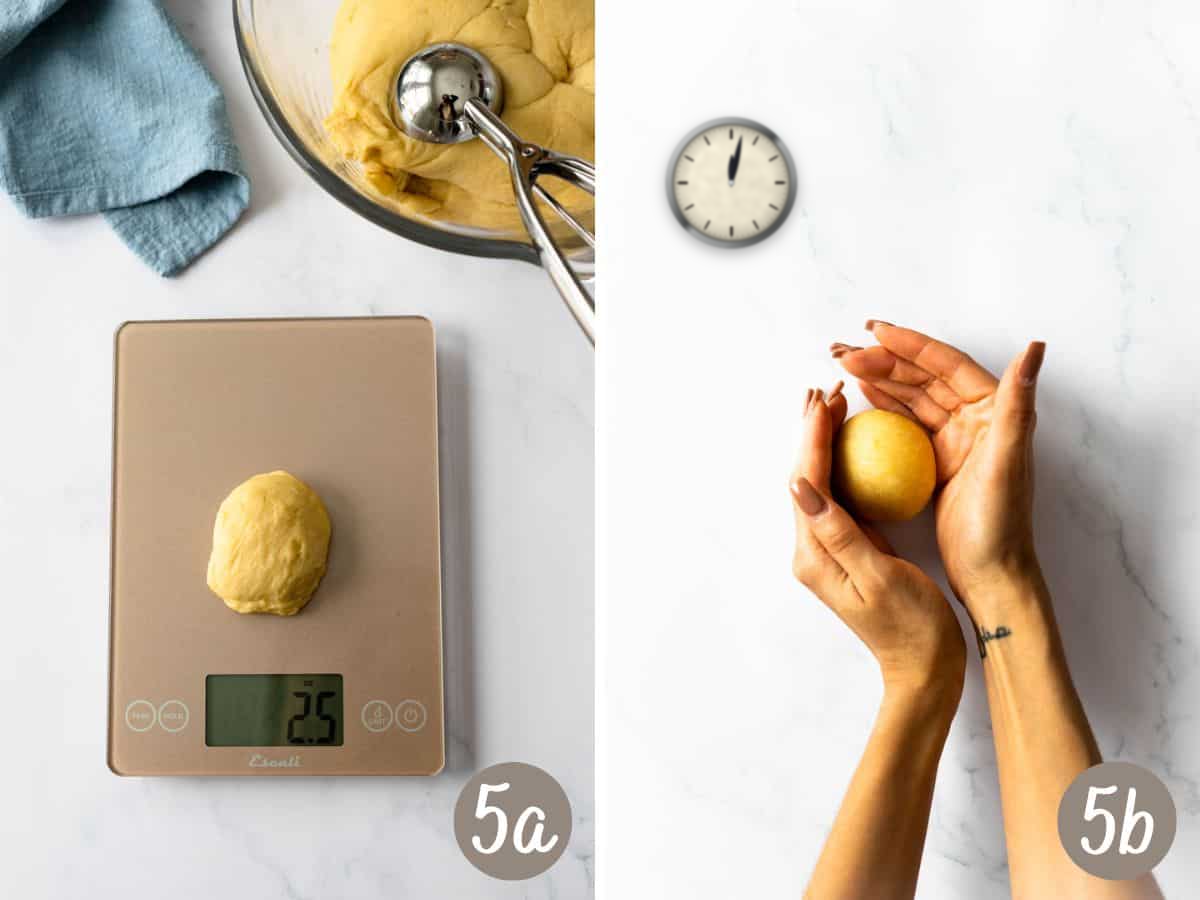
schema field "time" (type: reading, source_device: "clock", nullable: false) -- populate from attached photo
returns 12:02
